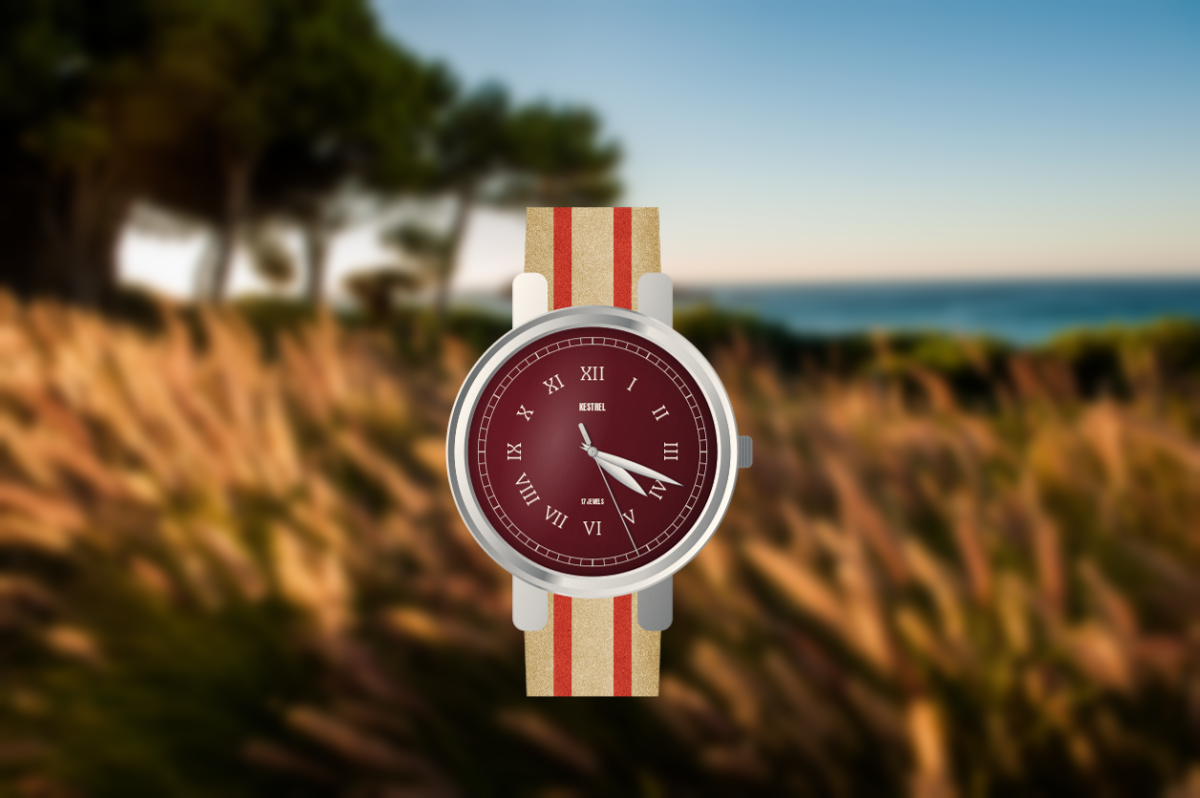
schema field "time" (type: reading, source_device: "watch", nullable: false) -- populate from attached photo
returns 4:18:26
